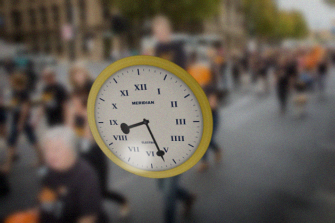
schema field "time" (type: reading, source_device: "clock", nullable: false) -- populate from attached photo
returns 8:27
